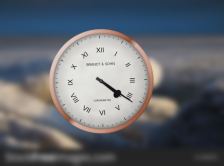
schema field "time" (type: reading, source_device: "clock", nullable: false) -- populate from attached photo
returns 4:21
